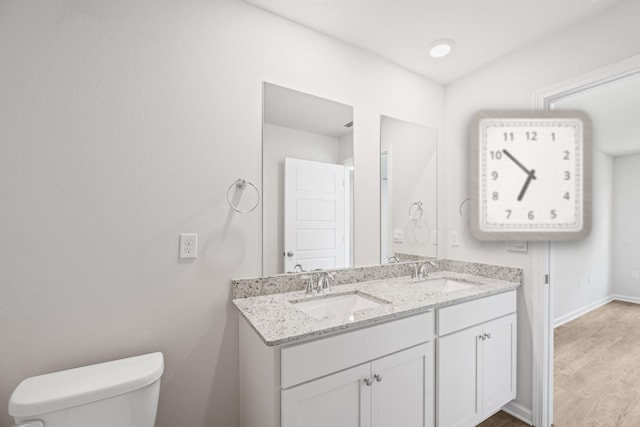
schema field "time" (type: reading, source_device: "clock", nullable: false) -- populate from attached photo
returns 6:52
